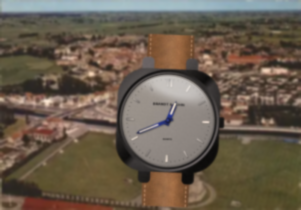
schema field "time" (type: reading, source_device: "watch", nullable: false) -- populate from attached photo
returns 12:41
